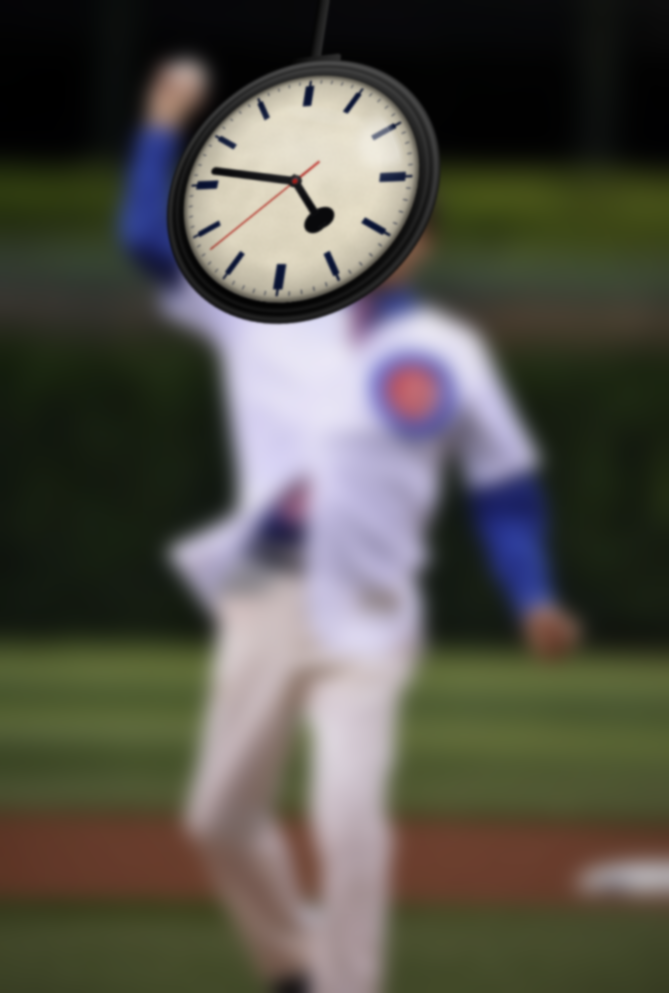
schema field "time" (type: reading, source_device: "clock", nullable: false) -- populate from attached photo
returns 4:46:38
